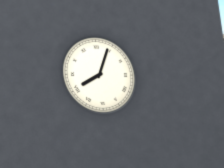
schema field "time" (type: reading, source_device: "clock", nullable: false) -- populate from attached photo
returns 8:04
